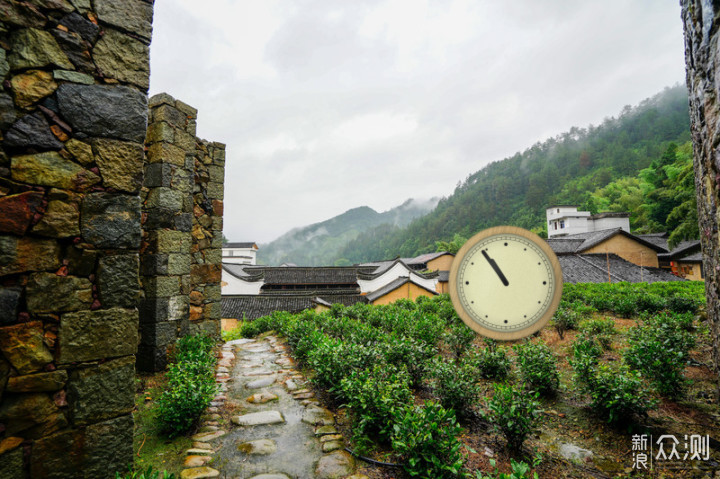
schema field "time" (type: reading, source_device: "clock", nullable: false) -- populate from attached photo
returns 10:54
